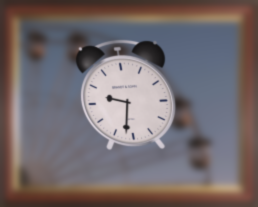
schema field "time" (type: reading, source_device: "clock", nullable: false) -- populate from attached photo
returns 9:32
